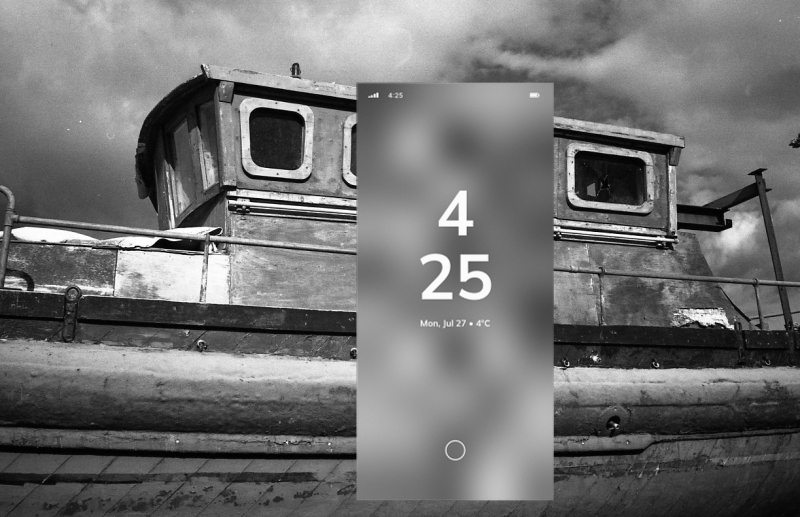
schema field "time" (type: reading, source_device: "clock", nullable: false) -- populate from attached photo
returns 4:25
